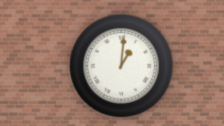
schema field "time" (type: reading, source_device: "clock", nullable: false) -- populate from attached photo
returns 1:01
